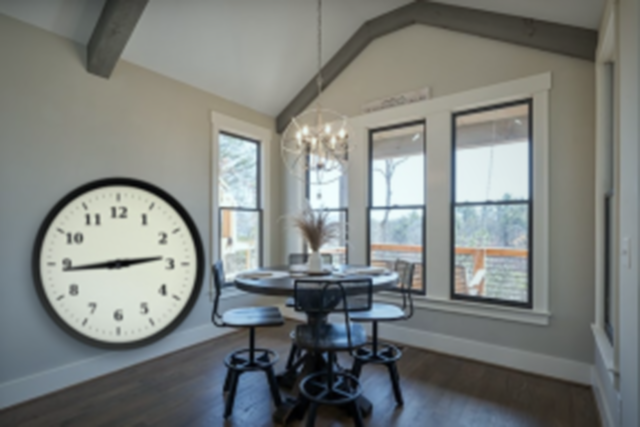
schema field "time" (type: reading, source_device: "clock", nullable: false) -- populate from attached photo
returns 2:44
